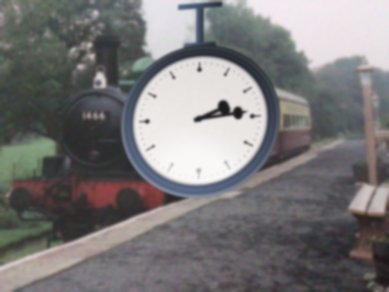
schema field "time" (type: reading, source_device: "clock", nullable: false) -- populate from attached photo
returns 2:14
